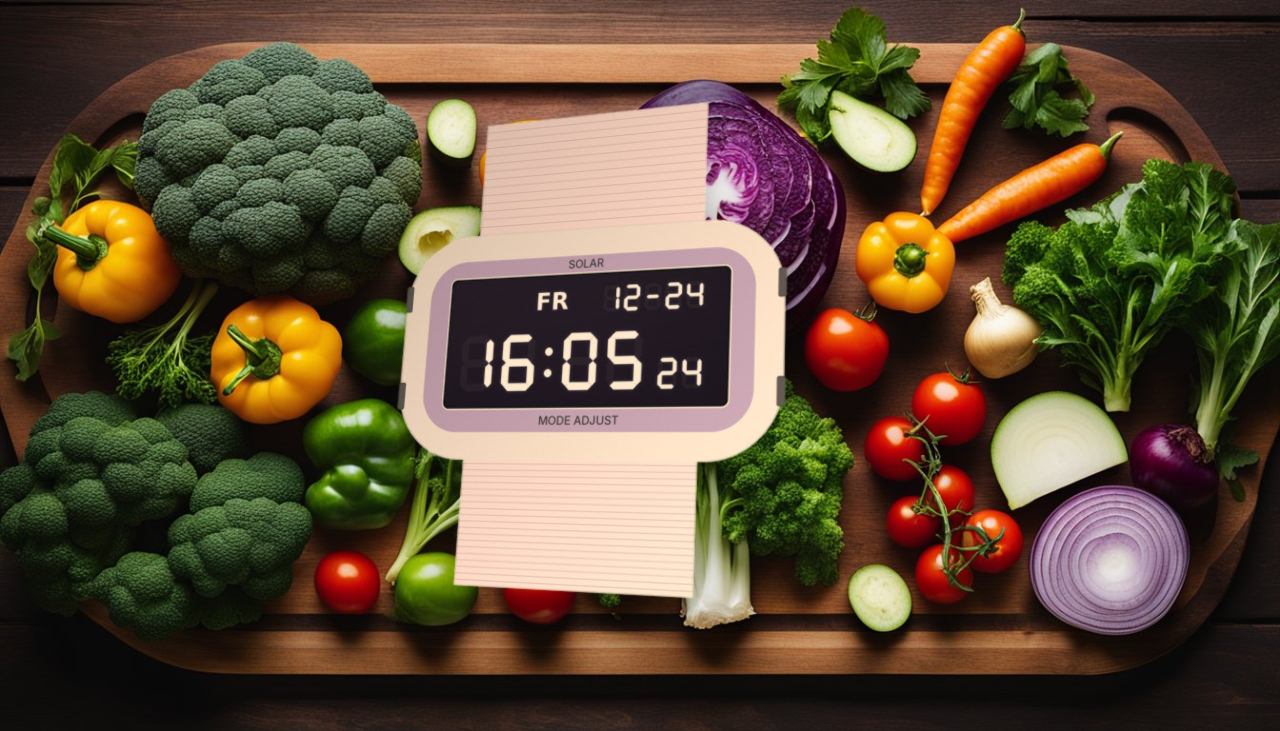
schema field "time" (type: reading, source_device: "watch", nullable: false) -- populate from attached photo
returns 16:05:24
